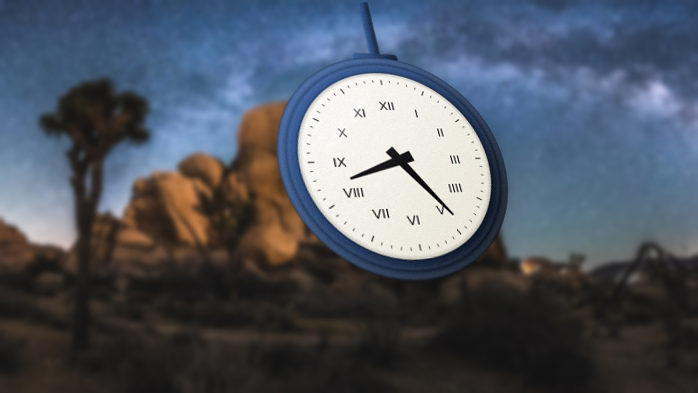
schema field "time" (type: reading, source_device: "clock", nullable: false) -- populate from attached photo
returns 8:24
